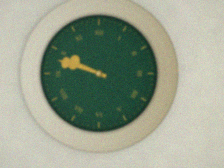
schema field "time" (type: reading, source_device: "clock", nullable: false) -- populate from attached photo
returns 9:48
